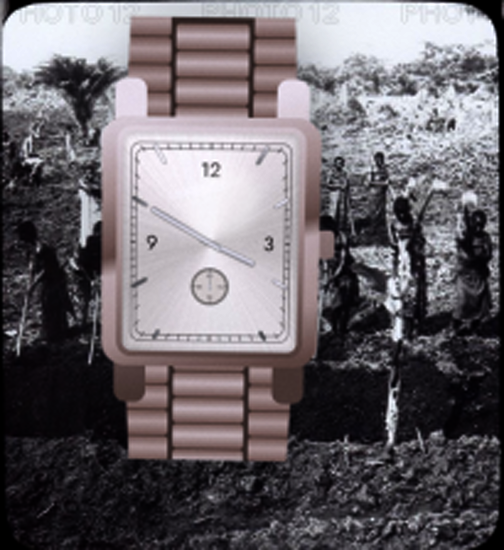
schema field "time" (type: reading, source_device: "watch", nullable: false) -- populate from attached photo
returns 3:50
